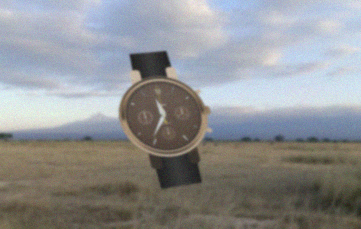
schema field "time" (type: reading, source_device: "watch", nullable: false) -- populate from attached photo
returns 11:36
